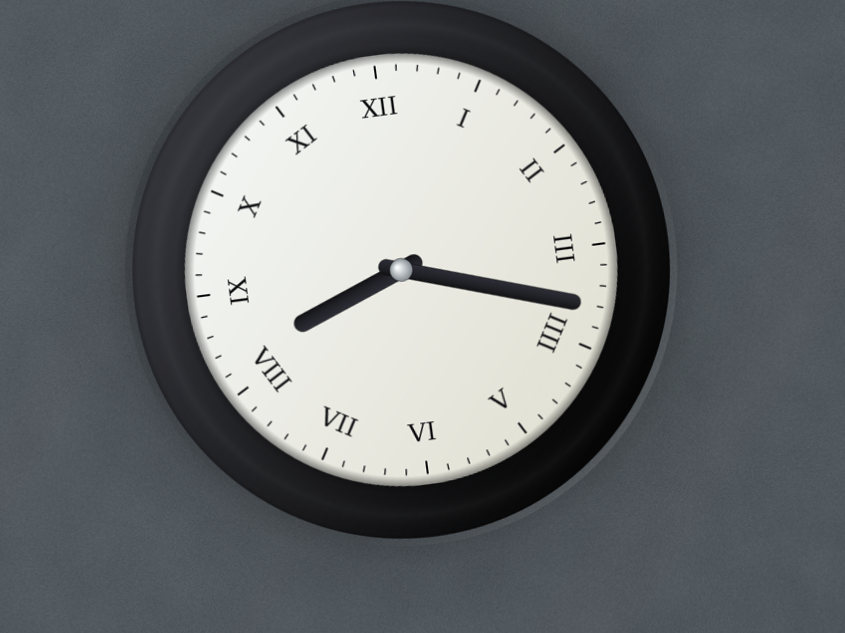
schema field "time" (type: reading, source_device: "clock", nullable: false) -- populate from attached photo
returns 8:18
